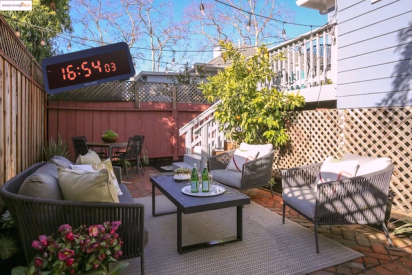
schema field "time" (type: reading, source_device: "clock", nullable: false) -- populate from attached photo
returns 16:54:03
